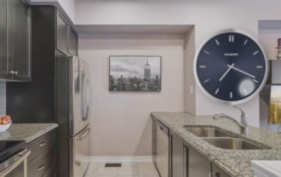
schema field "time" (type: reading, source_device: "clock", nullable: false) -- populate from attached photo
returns 7:19
